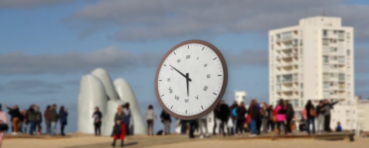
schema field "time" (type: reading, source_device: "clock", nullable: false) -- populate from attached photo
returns 5:51
